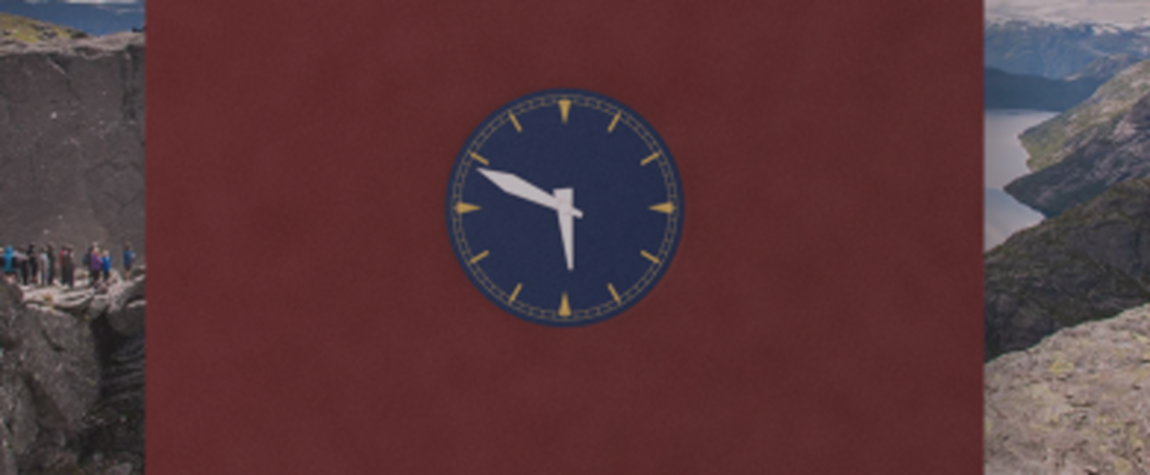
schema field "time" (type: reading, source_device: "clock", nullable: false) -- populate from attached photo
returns 5:49
